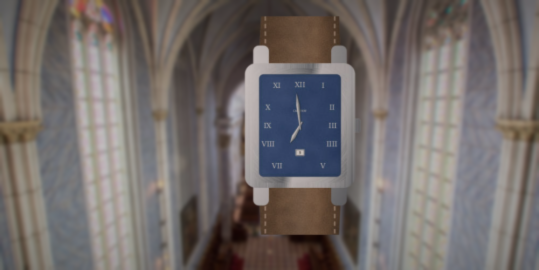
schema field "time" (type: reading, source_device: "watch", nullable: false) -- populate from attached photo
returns 6:59
